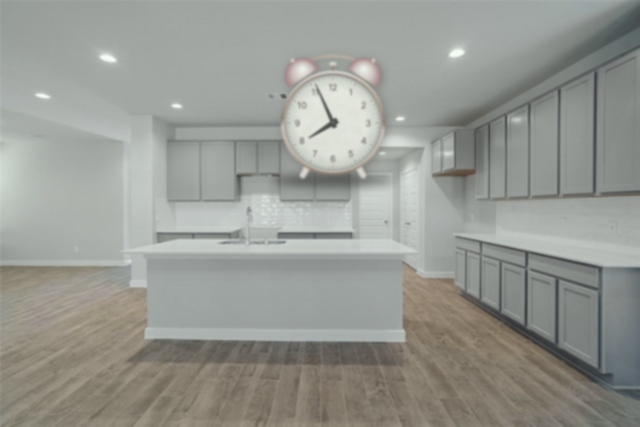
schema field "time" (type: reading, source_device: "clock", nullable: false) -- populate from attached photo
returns 7:56
